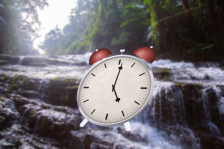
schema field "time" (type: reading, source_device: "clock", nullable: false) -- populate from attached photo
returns 5:01
